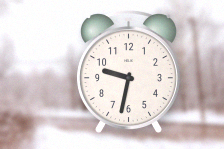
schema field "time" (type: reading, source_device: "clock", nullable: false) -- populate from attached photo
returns 9:32
